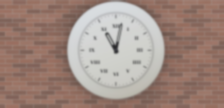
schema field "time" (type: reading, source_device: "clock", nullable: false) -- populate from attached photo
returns 11:02
